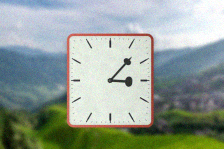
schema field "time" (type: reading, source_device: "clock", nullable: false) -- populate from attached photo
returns 3:07
